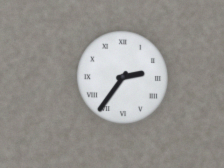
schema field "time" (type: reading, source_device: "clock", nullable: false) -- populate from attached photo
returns 2:36
